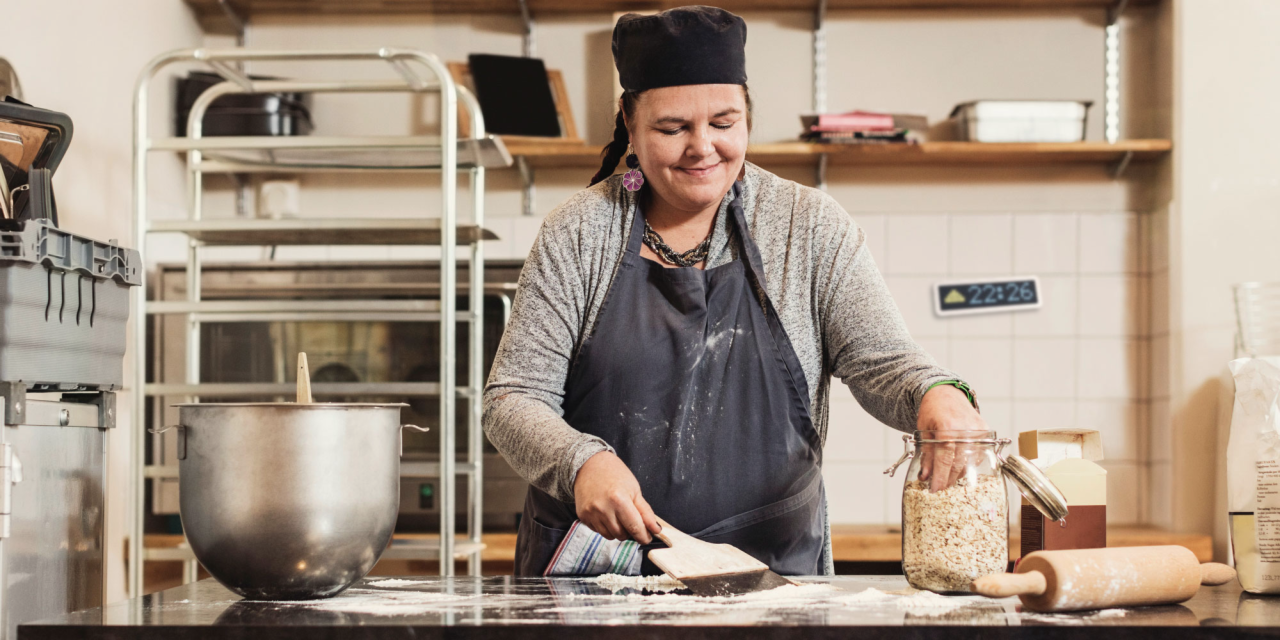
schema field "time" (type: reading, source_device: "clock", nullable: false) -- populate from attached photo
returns 22:26
